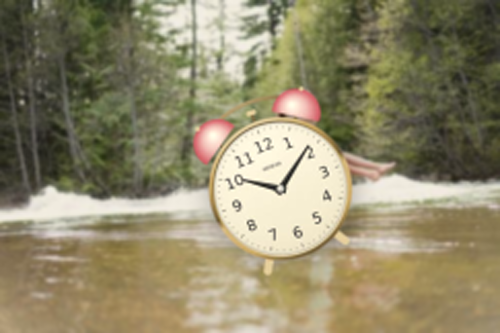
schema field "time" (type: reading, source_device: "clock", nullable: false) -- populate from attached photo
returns 10:09
